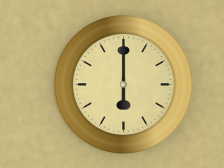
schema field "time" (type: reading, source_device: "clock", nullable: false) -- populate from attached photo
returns 6:00
